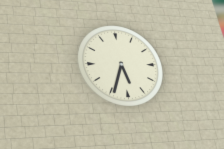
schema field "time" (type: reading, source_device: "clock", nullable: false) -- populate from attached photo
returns 5:34
